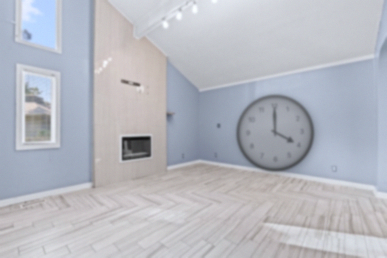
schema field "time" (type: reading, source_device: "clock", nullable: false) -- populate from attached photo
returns 4:00
